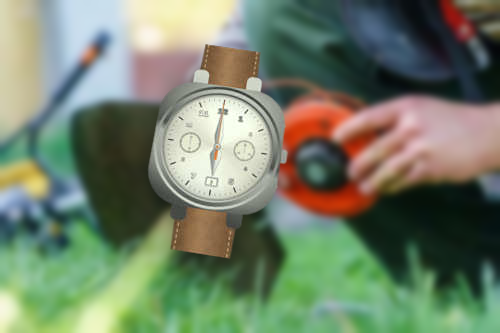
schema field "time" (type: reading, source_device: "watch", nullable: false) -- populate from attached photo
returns 6:00
